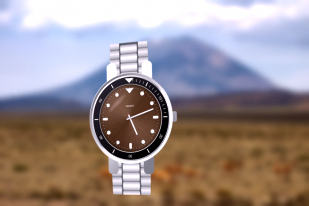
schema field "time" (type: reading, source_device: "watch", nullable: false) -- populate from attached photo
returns 5:12
